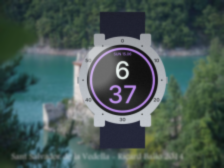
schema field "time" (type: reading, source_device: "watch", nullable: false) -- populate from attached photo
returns 6:37
